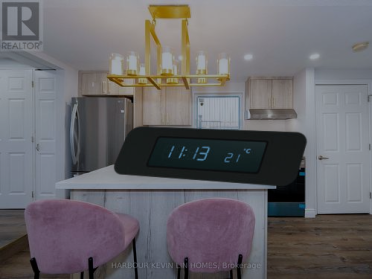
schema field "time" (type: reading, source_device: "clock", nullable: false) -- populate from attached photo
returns 11:13
